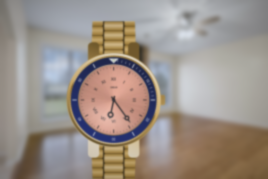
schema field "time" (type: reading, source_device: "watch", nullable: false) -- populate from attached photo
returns 6:24
